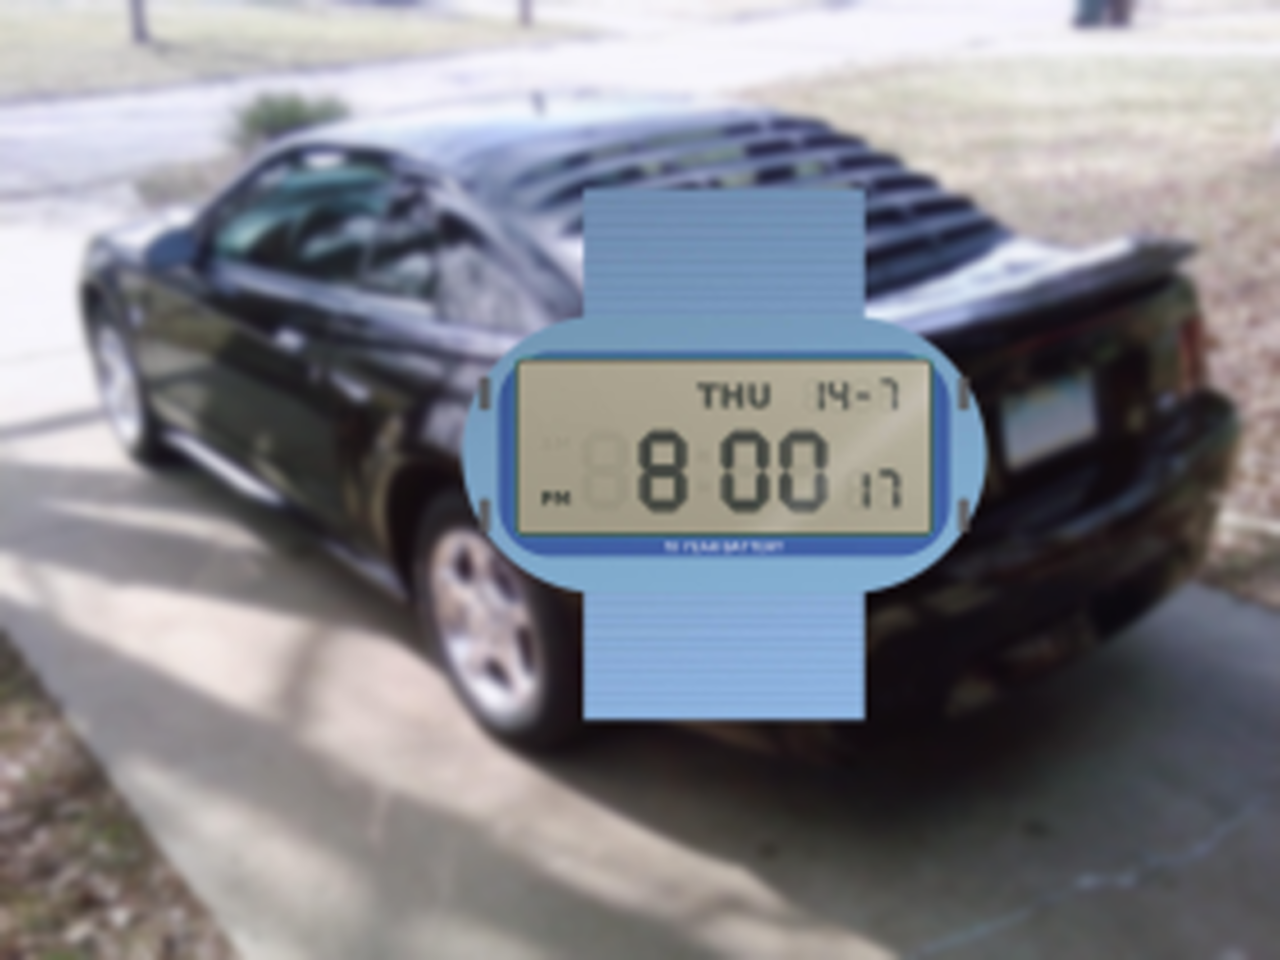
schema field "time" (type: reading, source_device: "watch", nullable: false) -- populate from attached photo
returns 8:00:17
